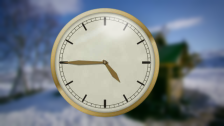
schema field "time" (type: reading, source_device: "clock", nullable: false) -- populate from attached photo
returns 4:45
